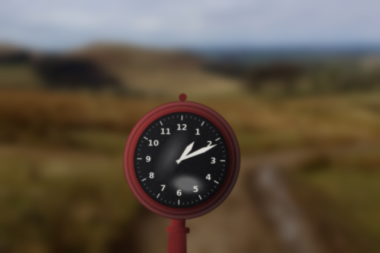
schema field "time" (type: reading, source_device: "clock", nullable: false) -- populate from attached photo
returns 1:11
